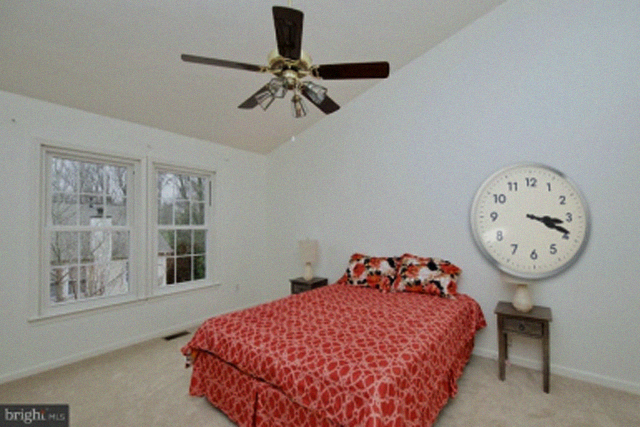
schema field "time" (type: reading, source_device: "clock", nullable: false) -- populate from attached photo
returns 3:19
